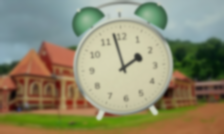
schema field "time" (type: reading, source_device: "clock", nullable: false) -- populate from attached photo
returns 1:58
